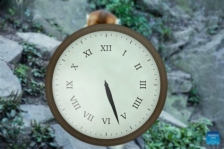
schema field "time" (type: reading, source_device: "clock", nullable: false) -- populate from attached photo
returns 5:27
